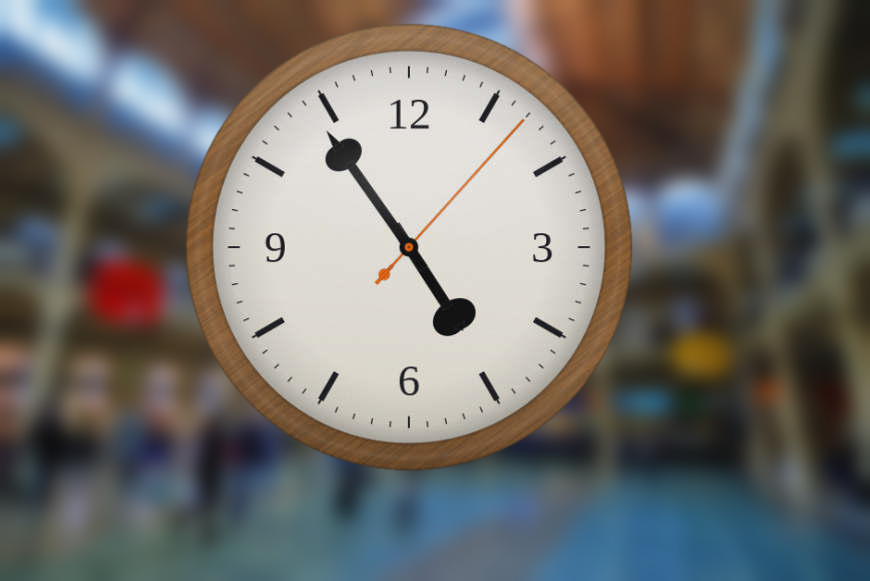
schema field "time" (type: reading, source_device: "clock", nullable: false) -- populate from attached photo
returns 4:54:07
